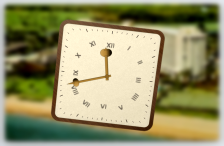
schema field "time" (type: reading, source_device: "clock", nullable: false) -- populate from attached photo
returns 11:42
